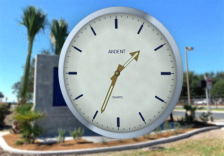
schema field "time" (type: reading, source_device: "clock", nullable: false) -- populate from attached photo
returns 1:34
